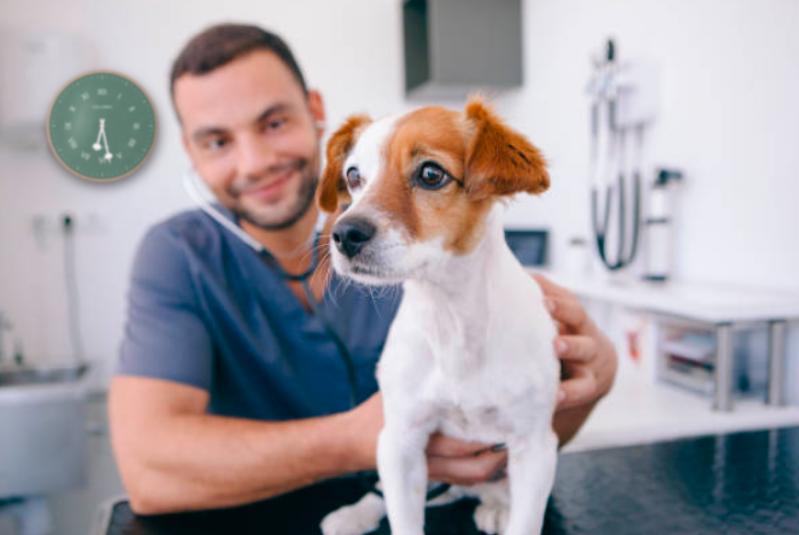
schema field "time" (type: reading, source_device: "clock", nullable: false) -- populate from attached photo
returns 6:28
